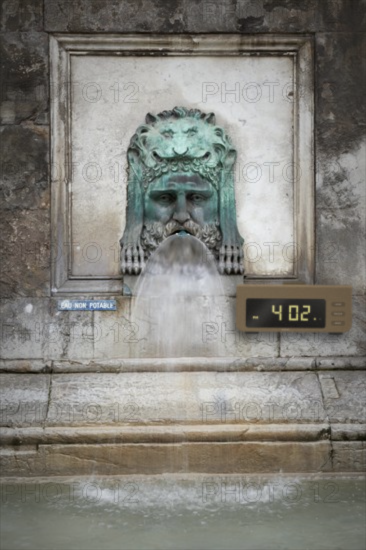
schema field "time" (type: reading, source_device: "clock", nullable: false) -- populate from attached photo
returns 4:02
